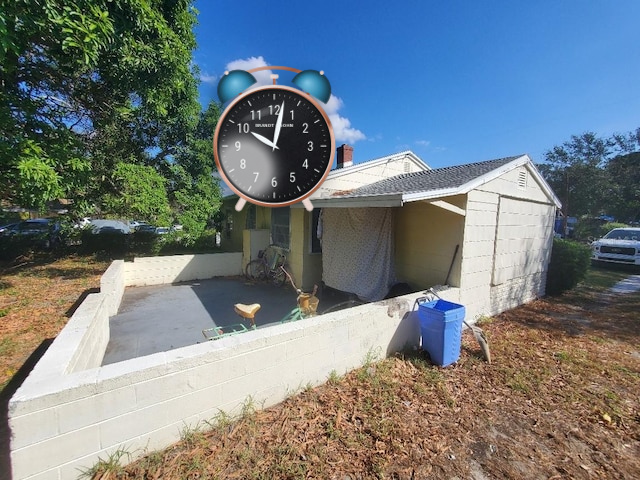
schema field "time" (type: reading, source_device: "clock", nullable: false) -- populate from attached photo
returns 10:02
